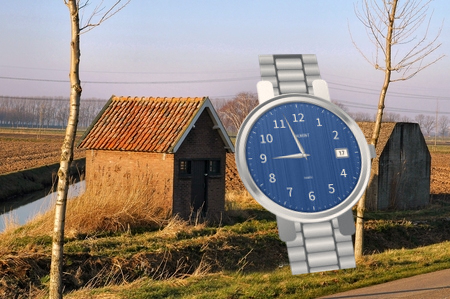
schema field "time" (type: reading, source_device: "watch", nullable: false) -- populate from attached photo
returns 8:57
